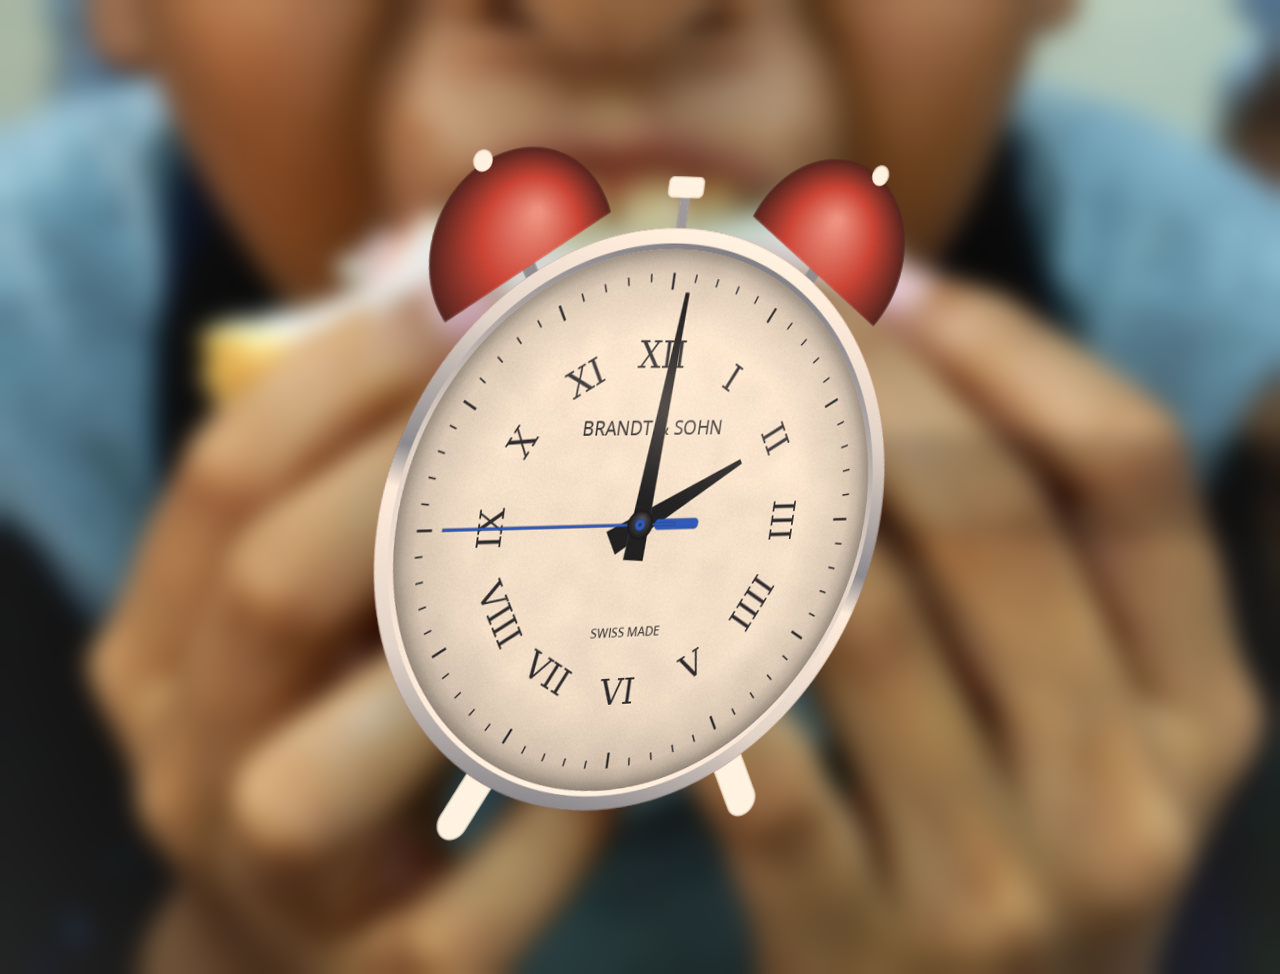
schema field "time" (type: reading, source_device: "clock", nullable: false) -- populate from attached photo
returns 2:00:45
